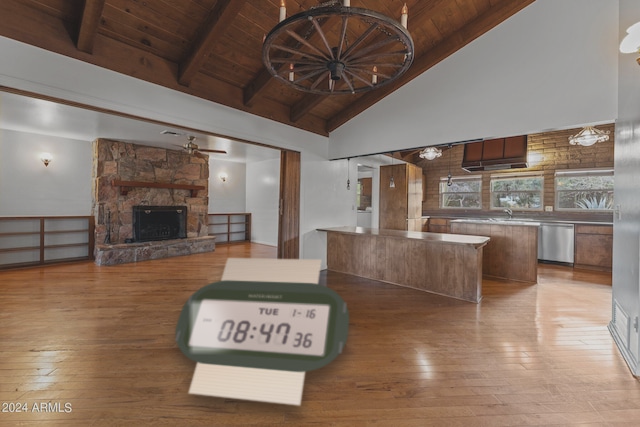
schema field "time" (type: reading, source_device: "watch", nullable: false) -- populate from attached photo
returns 8:47:36
